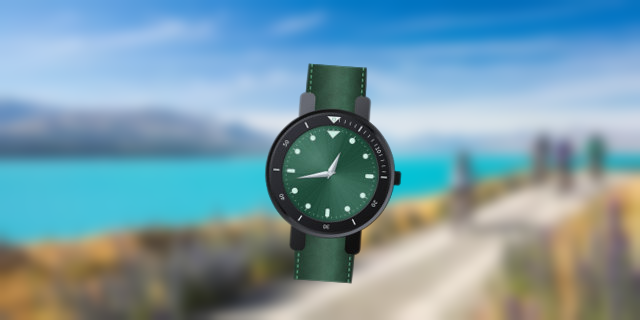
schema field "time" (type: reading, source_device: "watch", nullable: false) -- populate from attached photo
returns 12:43
